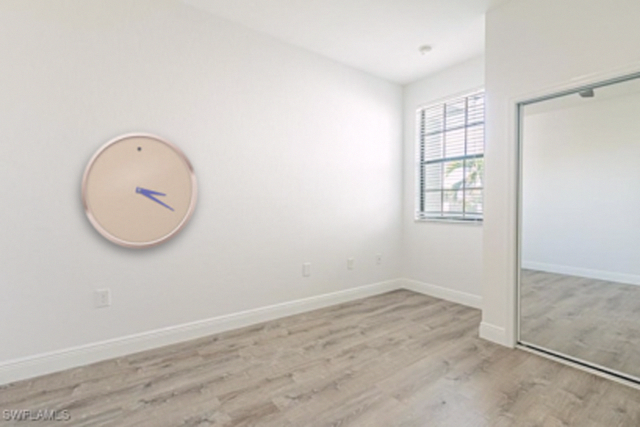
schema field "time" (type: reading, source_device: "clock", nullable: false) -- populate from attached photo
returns 3:20
